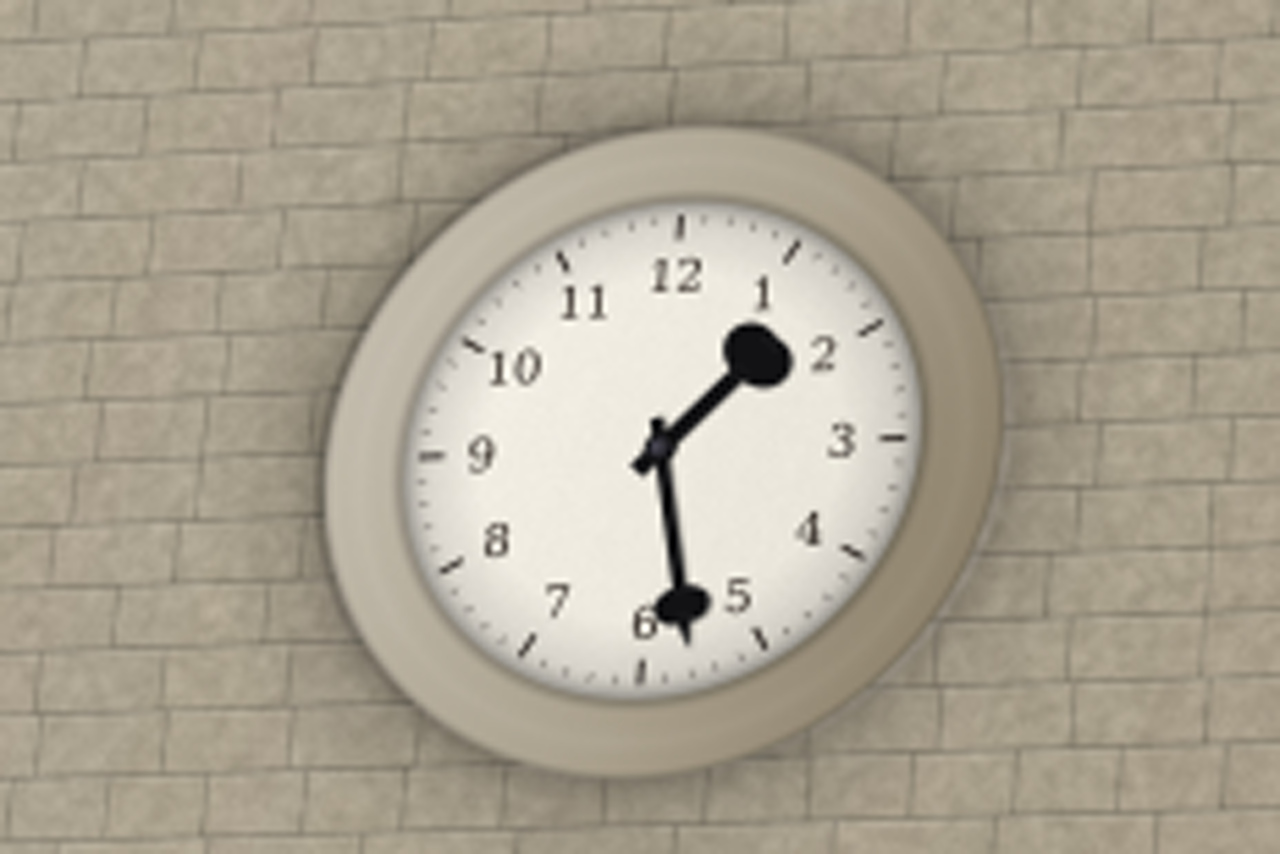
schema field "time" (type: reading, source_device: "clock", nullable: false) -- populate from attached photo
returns 1:28
